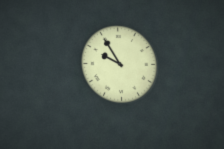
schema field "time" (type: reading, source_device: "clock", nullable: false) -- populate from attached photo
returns 9:55
